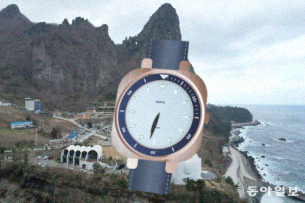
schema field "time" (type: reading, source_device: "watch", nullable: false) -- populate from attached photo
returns 6:32
